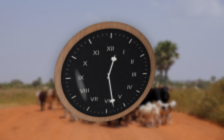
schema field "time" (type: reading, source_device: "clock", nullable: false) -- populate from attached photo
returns 12:28
